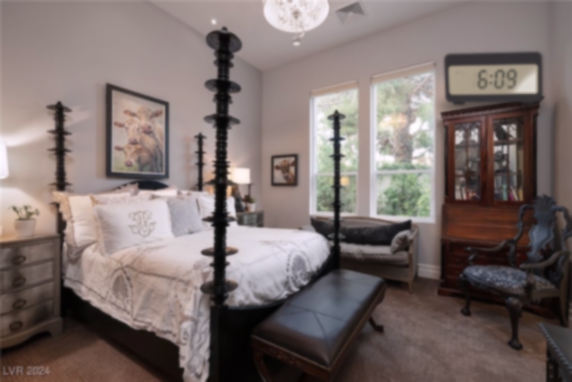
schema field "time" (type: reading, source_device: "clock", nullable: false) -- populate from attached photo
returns 6:09
